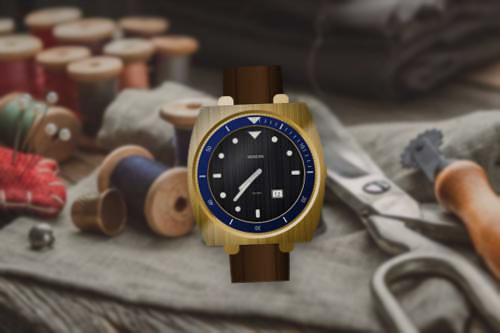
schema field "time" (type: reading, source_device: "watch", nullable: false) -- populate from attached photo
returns 7:37
